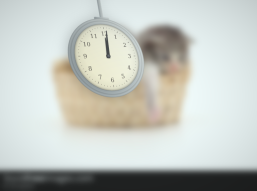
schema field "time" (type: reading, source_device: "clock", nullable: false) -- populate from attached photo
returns 12:01
